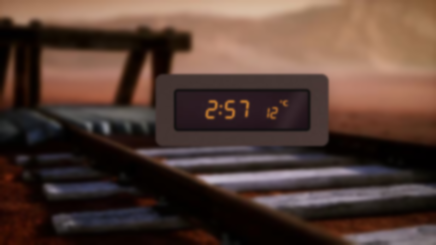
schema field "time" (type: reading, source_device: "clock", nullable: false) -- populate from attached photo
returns 2:57
